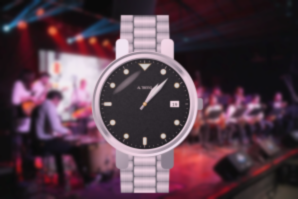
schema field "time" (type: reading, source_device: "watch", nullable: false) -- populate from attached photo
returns 1:07
